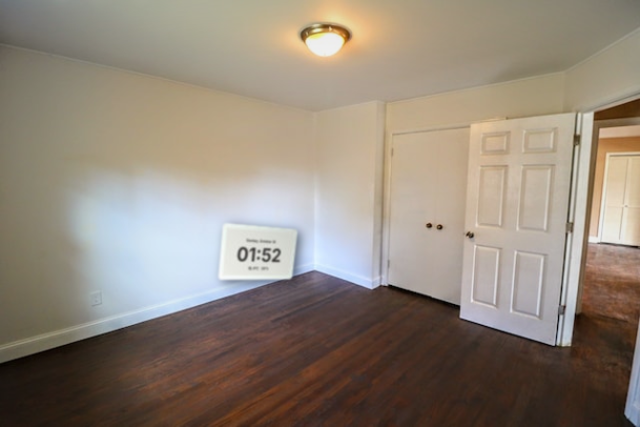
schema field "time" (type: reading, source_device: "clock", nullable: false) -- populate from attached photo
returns 1:52
